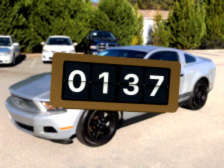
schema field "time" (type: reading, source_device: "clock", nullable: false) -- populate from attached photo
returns 1:37
